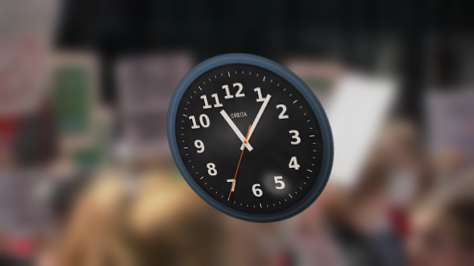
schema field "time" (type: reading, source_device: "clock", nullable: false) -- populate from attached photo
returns 11:06:35
